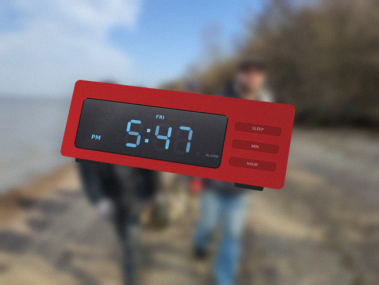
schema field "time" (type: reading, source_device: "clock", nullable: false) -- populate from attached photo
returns 5:47
